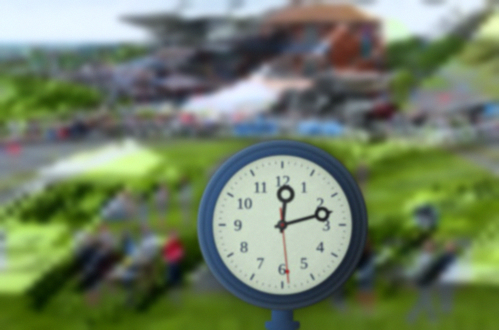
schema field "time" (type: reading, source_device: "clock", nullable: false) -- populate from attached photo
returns 12:12:29
